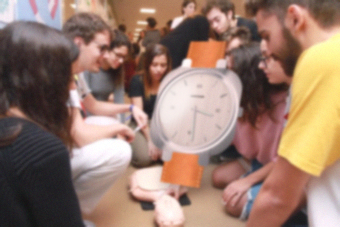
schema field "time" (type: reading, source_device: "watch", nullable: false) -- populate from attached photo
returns 3:29
